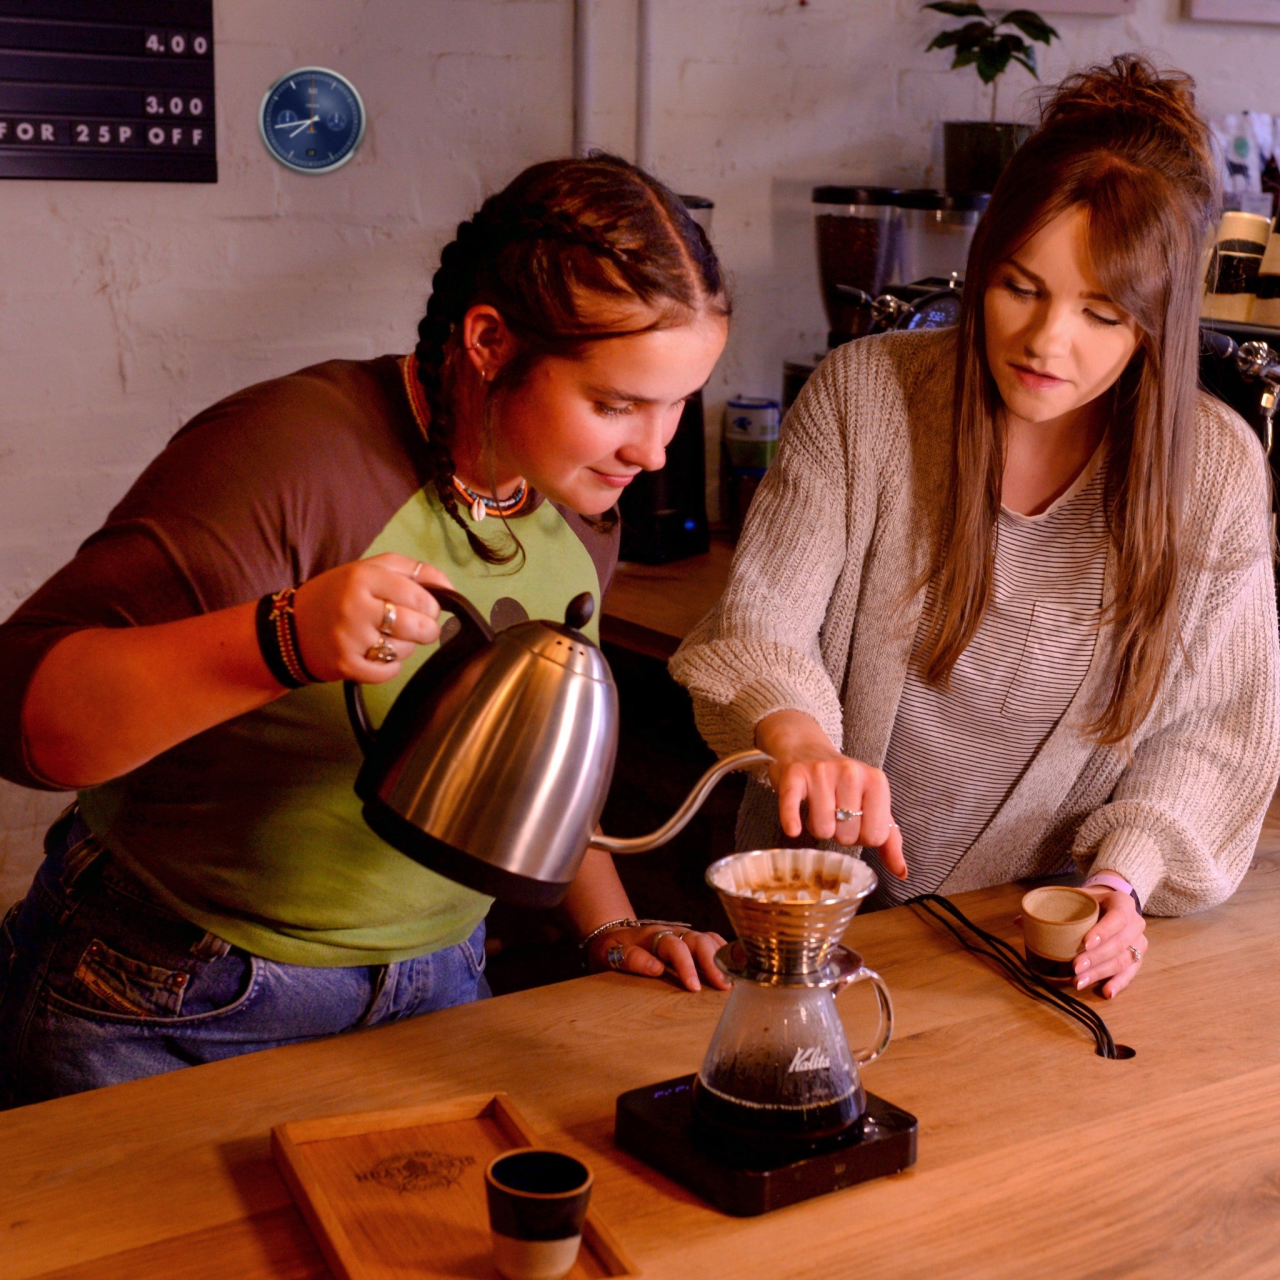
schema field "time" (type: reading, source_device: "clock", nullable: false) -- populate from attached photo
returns 7:43
